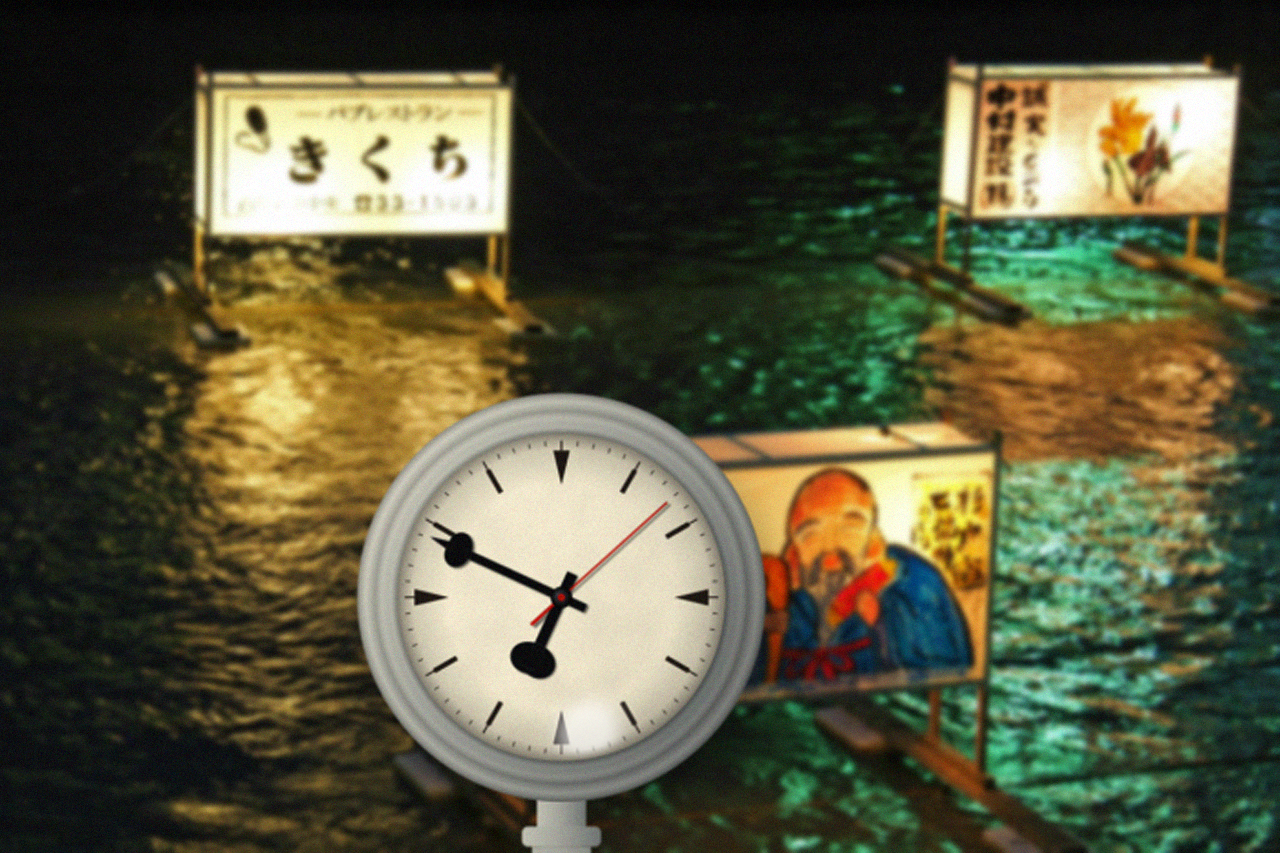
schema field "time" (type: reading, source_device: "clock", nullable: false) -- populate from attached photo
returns 6:49:08
